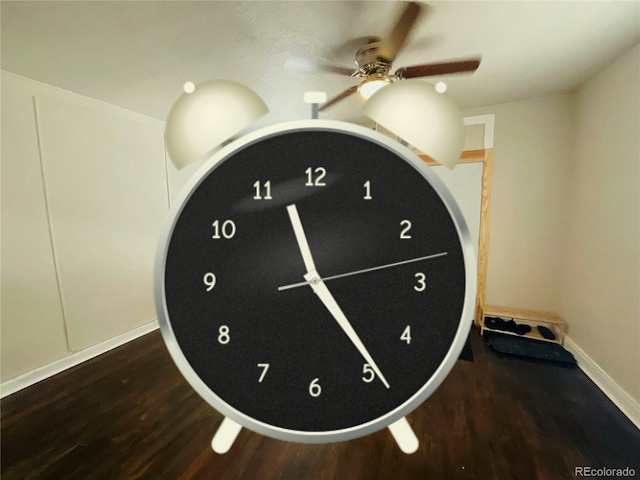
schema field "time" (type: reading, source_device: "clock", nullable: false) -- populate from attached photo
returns 11:24:13
